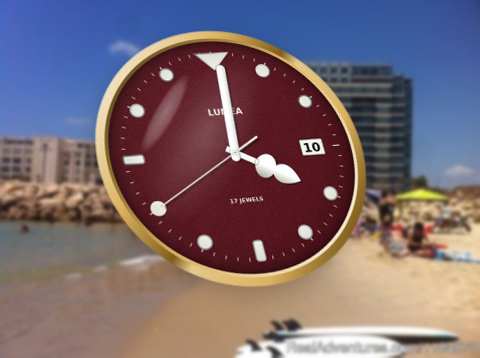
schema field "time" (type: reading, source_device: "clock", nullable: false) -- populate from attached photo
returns 4:00:40
